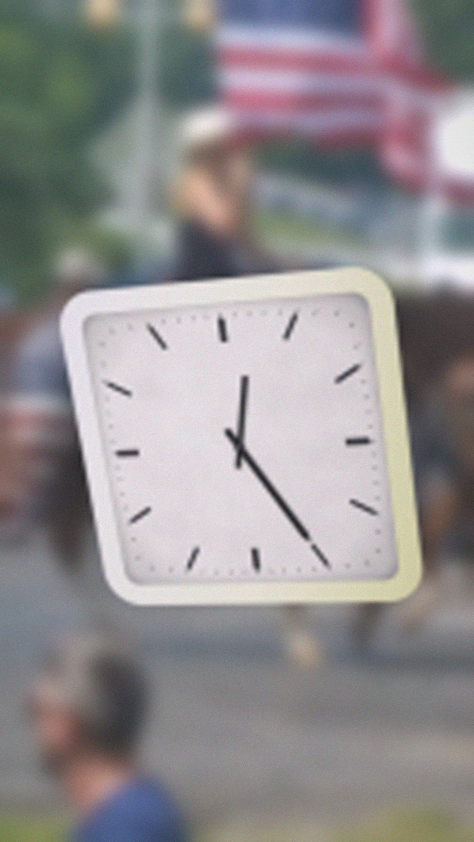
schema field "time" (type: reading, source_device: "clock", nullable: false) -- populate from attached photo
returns 12:25
